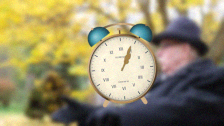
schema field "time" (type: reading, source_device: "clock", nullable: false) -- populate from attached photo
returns 1:04
